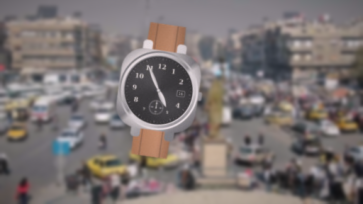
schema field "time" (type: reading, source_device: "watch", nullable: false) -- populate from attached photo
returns 4:55
